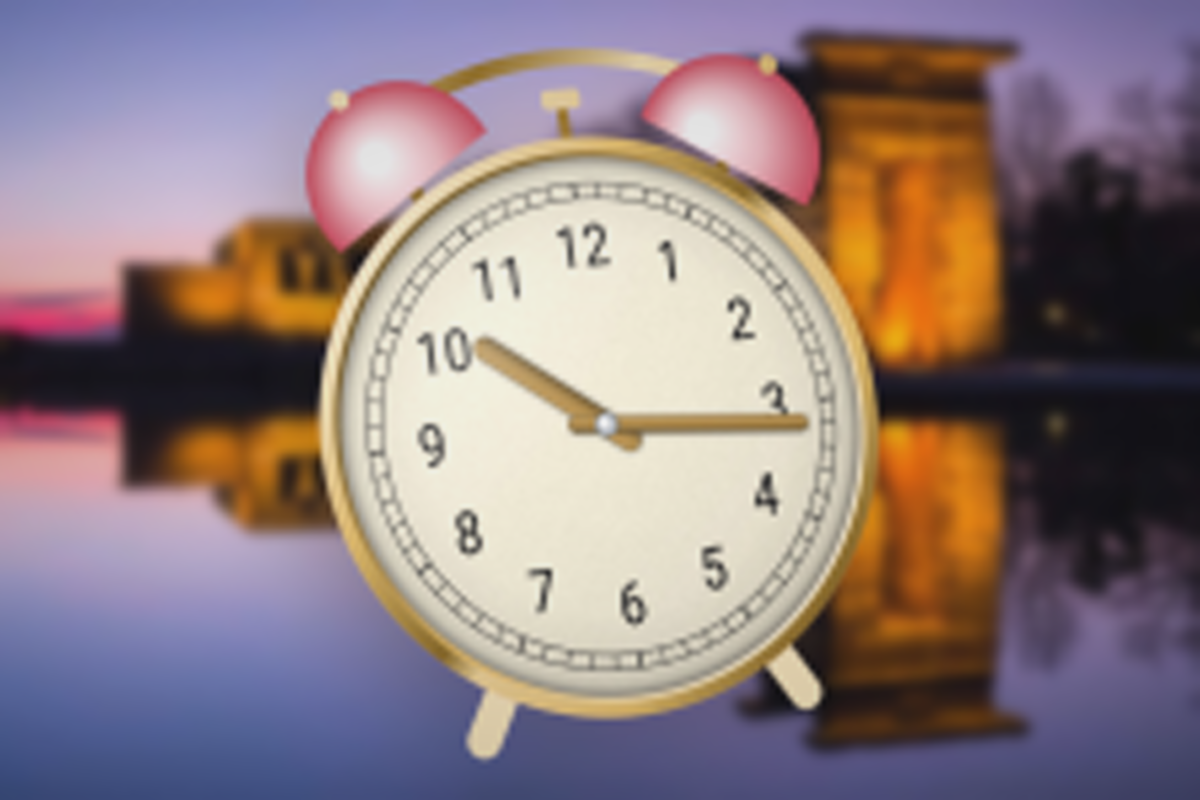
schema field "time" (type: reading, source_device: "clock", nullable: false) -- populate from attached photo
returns 10:16
